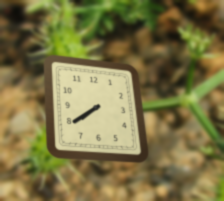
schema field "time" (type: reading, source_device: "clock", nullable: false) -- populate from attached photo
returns 7:39
